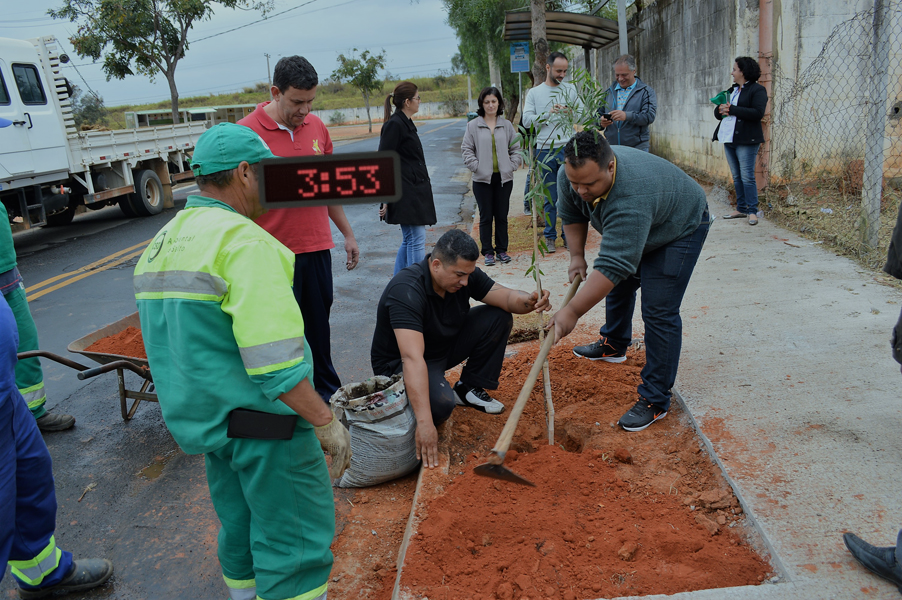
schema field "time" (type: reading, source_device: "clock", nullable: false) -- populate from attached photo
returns 3:53
